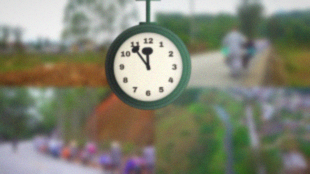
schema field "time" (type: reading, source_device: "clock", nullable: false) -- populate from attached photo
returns 11:54
